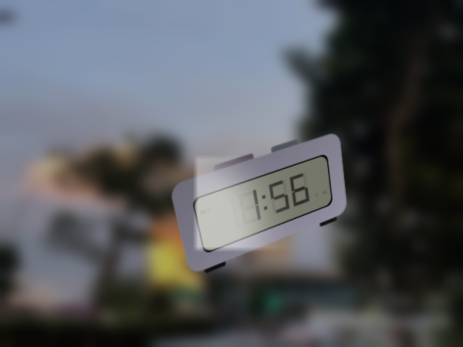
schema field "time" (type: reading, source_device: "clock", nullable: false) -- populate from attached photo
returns 1:56
